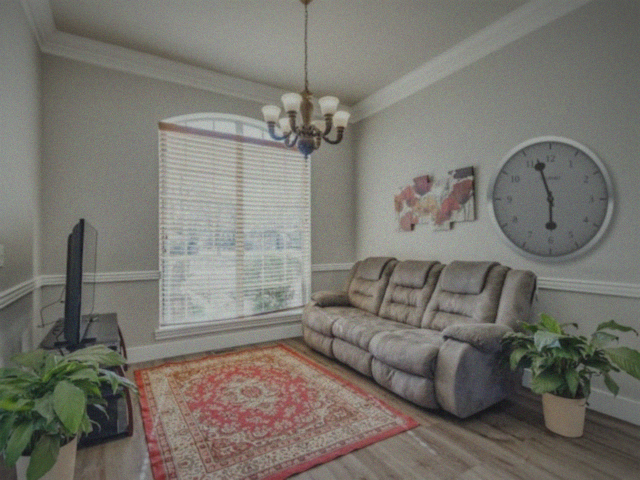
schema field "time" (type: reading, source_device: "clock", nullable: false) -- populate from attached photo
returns 5:57
